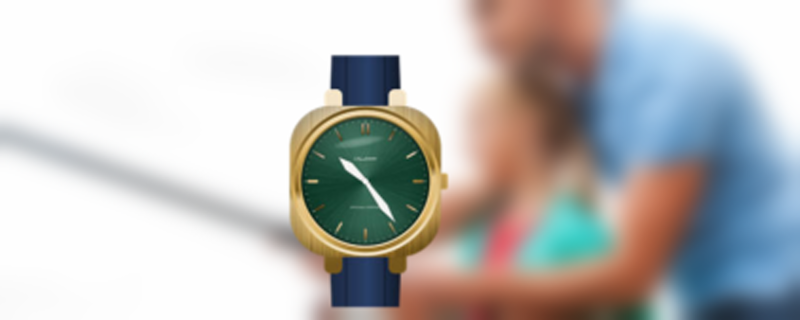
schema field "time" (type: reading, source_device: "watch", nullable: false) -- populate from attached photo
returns 10:24
